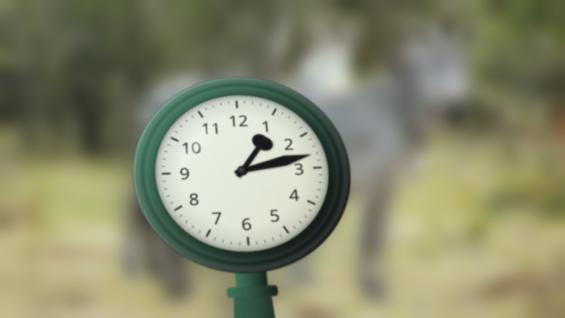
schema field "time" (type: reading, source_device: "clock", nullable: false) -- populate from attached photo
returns 1:13
